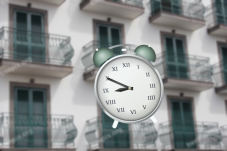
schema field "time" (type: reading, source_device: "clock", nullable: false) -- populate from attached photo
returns 8:50
